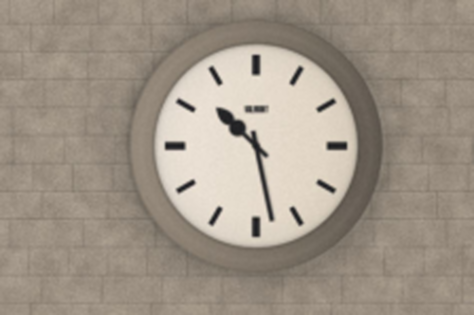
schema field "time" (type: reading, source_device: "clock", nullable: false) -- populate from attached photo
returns 10:28
